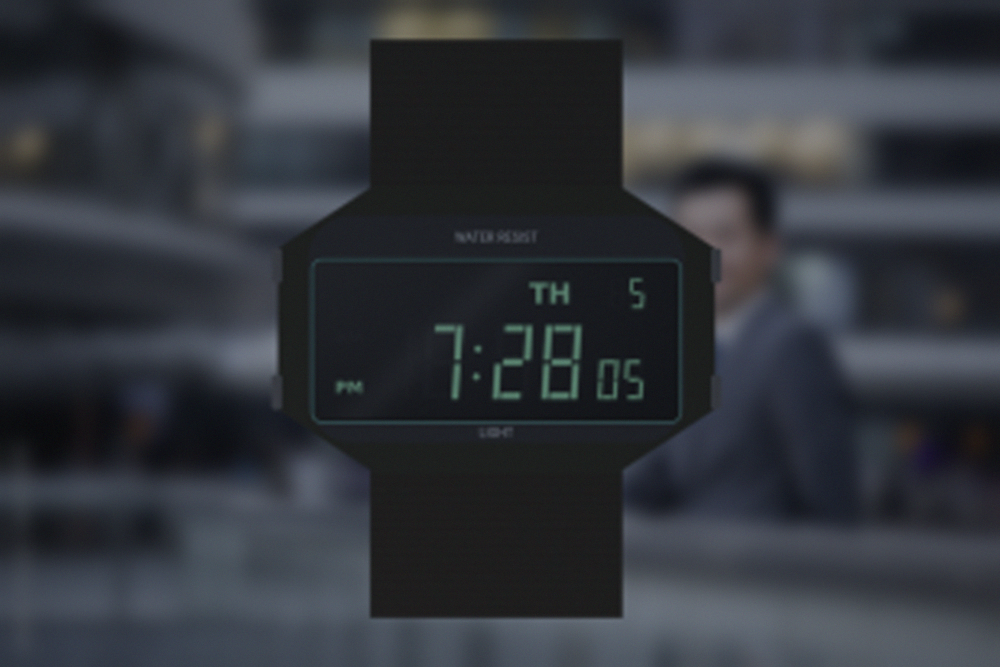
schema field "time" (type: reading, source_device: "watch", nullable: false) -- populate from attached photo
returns 7:28:05
